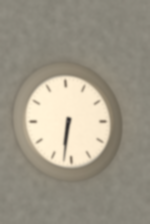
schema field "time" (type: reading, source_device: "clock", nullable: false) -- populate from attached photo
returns 6:32
